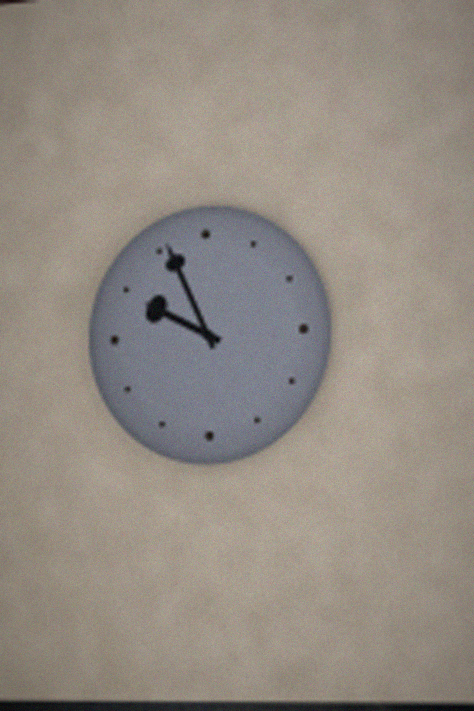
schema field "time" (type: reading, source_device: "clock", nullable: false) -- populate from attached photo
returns 9:56
